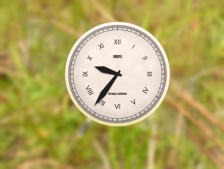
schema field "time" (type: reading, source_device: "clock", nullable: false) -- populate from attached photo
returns 9:36
